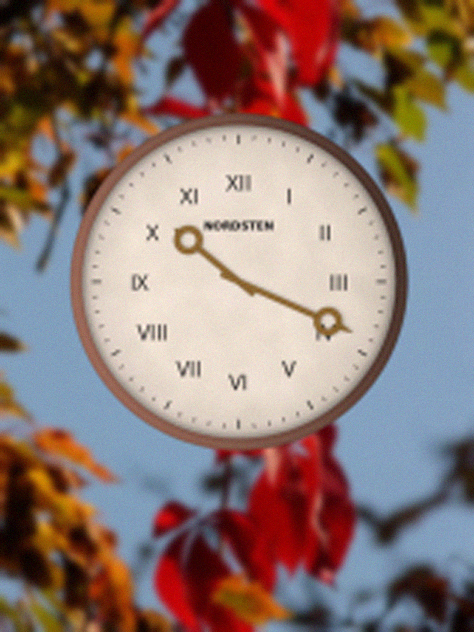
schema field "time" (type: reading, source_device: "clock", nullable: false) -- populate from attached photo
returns 10:19
